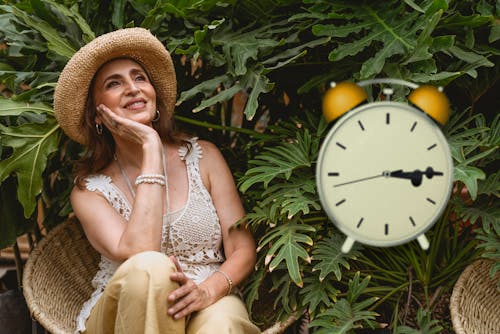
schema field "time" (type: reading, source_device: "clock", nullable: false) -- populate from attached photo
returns 3:14:43
